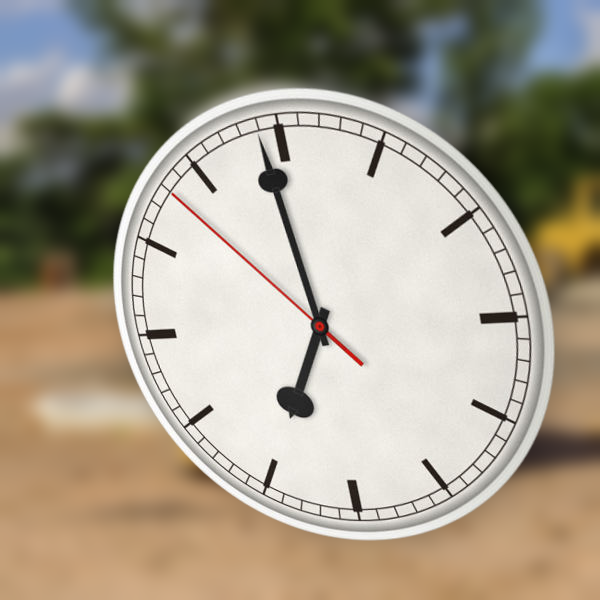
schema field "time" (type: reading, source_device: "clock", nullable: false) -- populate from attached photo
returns 6:58:53
